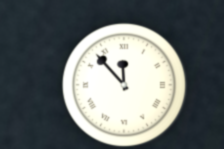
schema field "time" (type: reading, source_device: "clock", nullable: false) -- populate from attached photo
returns 11:53
